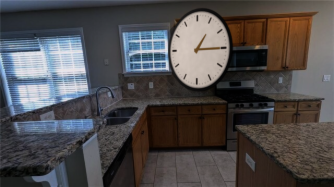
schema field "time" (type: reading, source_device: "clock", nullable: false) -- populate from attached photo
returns 1:15
